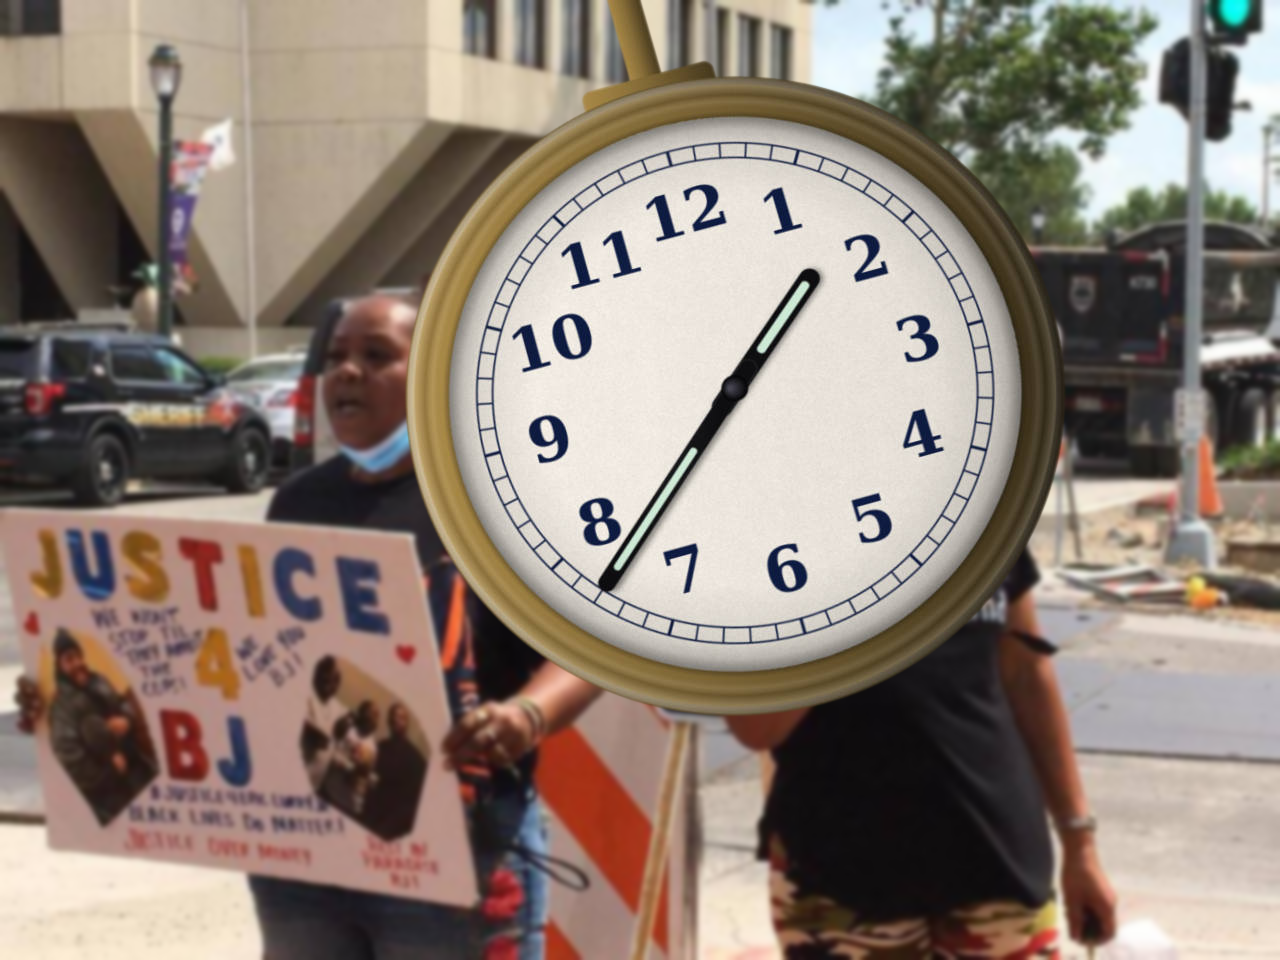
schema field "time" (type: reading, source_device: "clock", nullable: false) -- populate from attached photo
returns 1:38
